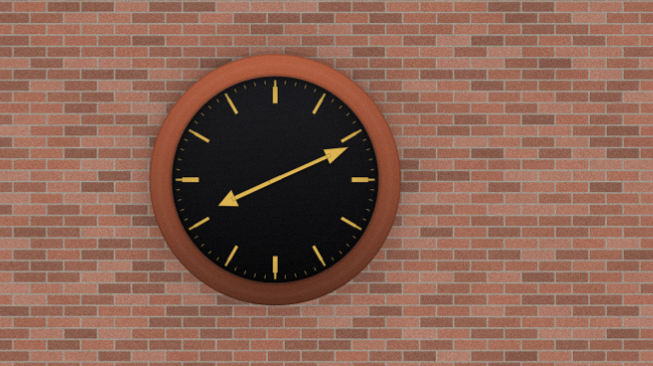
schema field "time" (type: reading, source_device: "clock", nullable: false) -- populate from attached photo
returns 8:11
